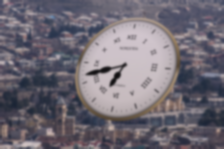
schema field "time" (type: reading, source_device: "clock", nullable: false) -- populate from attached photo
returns 6:42
